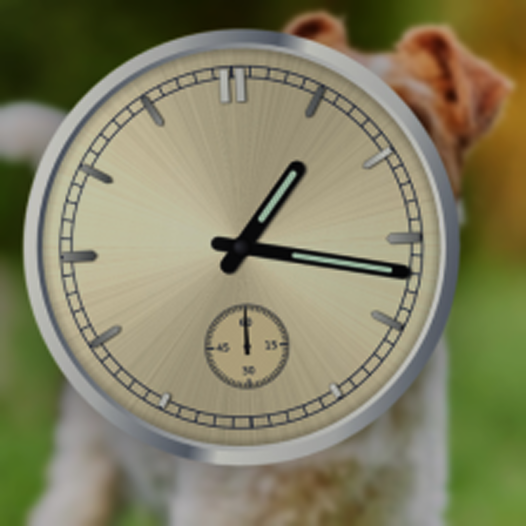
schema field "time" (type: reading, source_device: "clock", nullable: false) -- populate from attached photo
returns 1:17
